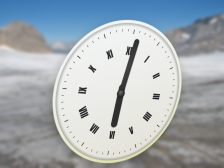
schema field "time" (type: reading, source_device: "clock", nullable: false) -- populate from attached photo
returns 6:01
